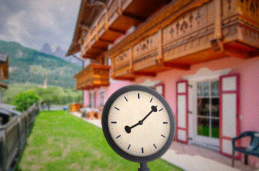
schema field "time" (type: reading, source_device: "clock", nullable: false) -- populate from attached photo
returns 8:08
